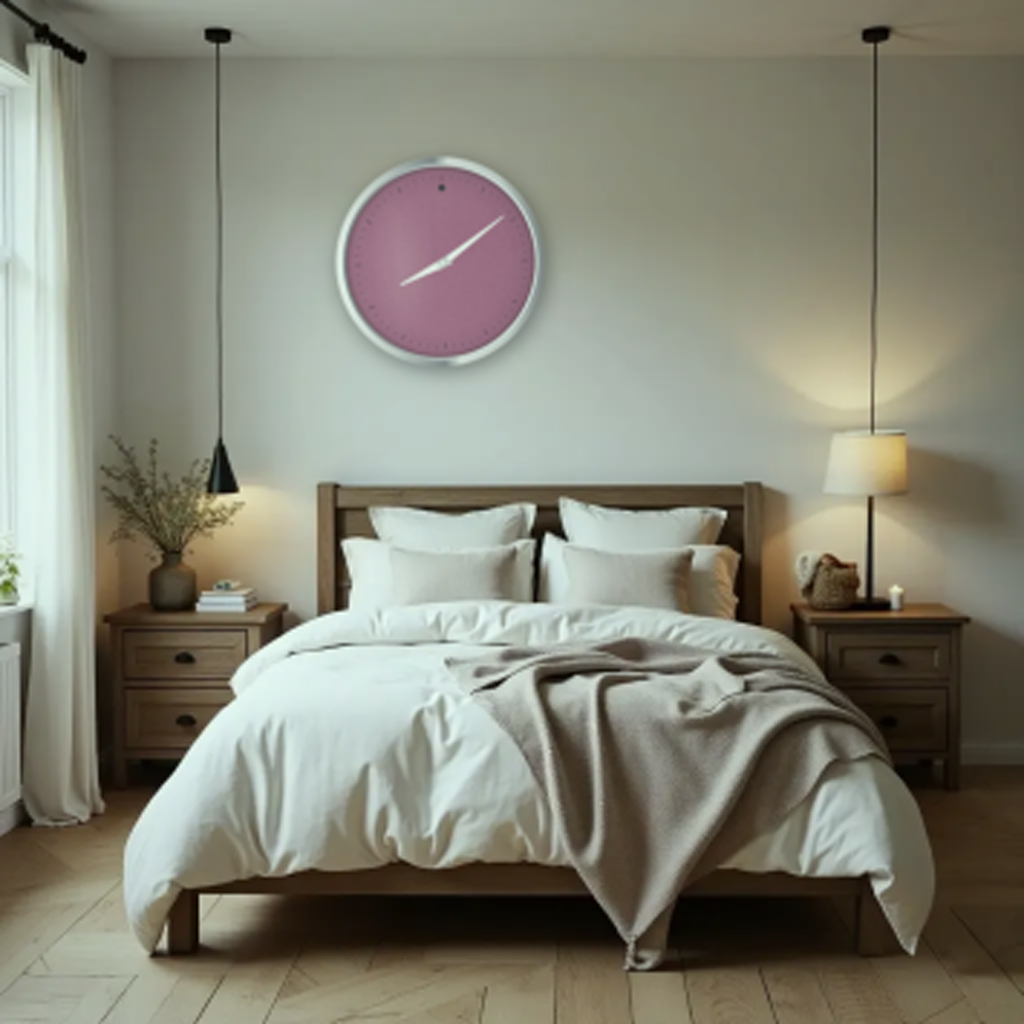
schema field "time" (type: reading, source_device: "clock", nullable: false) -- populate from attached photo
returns 8:09
